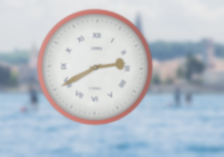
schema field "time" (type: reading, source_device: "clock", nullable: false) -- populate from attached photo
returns 2:40
